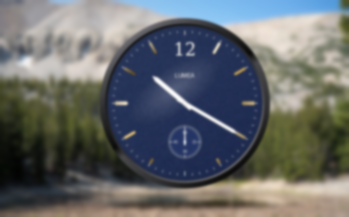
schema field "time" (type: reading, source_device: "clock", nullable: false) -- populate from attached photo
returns 10:20
